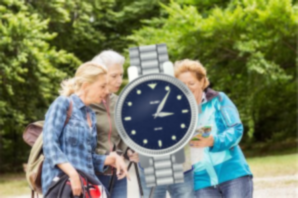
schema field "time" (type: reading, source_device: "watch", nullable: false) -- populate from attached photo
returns 3:06
